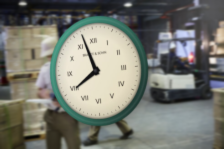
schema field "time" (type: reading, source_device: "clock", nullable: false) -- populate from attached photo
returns 7:57
